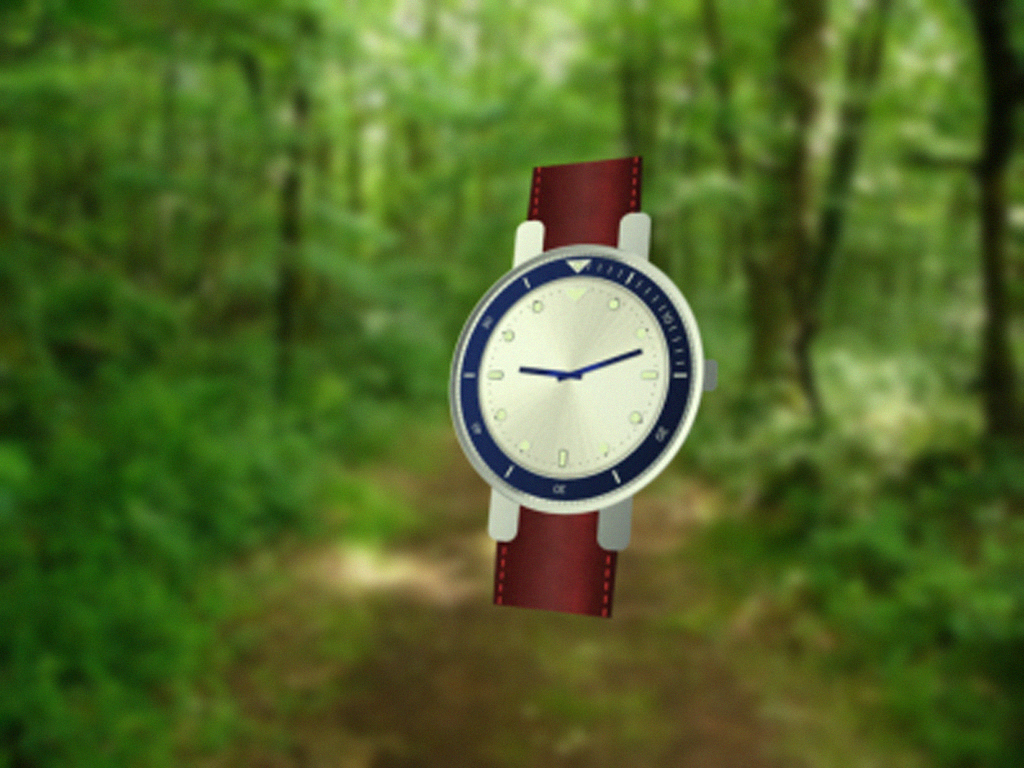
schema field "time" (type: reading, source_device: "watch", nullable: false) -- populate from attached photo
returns 9:12
